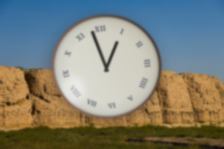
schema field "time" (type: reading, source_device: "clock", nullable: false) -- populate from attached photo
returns 12:58
